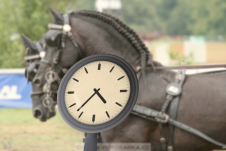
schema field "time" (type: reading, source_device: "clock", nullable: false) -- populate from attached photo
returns 4:37
